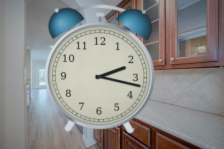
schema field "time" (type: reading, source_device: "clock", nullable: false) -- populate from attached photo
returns 2:17
